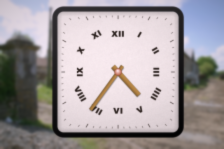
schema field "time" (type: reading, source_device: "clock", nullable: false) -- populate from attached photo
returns 4:36
